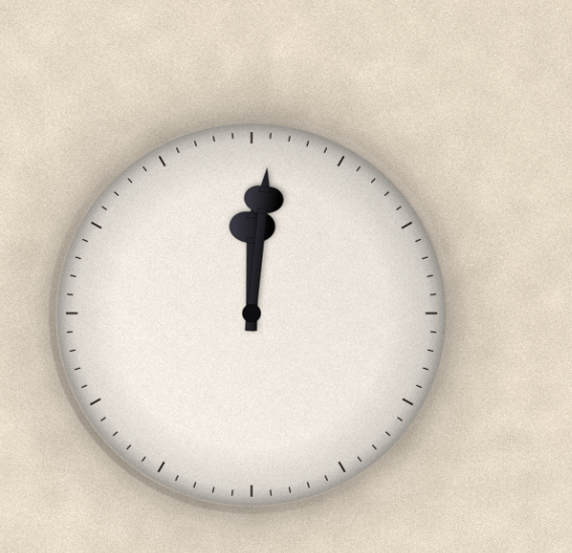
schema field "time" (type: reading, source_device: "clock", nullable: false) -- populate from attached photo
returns 12:01
